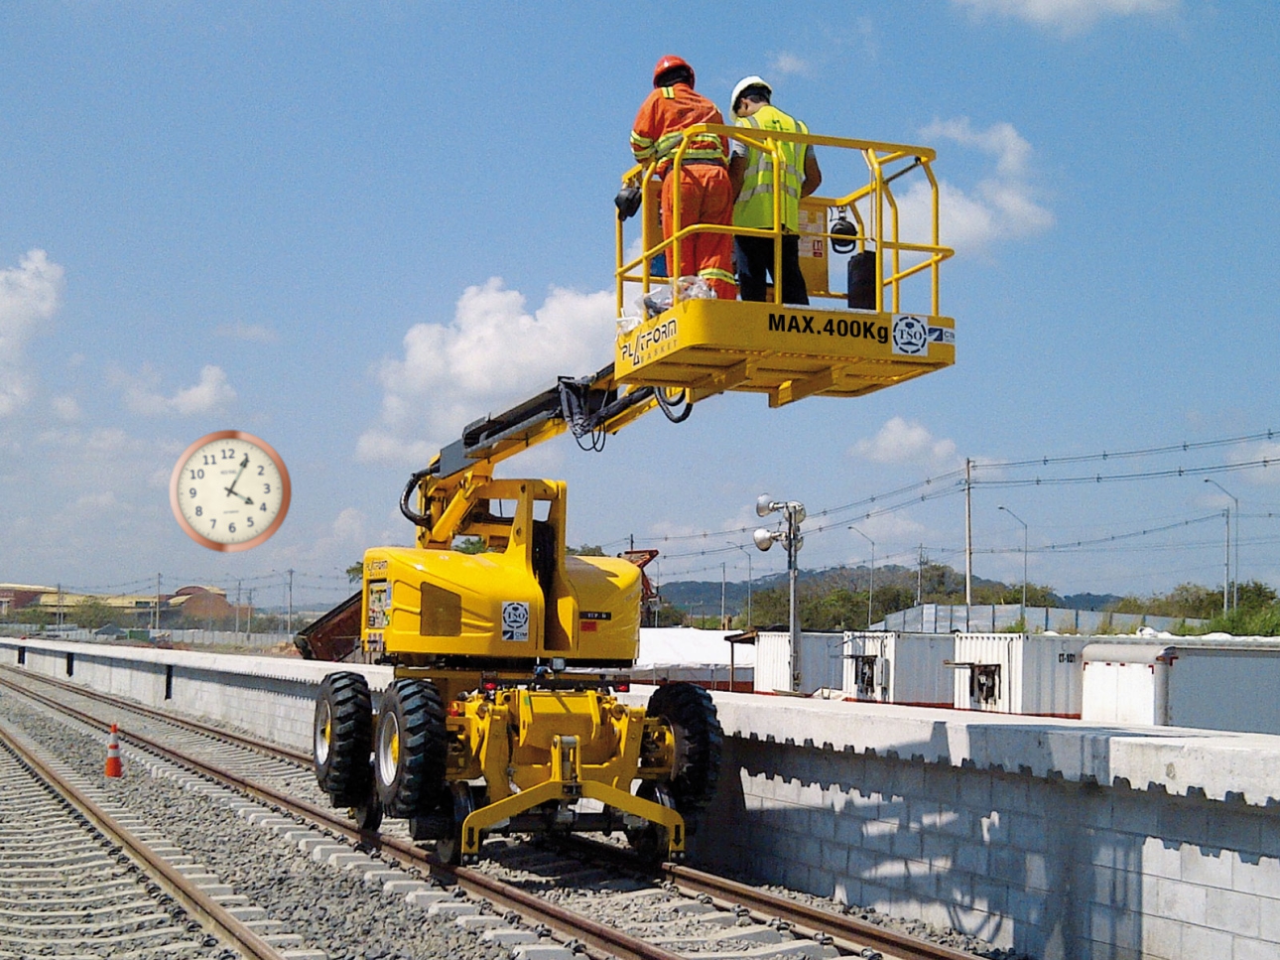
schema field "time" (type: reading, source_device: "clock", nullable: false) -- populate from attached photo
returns 4:05
